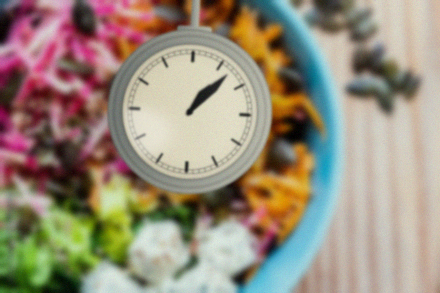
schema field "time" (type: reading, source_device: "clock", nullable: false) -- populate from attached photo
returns 1:07
